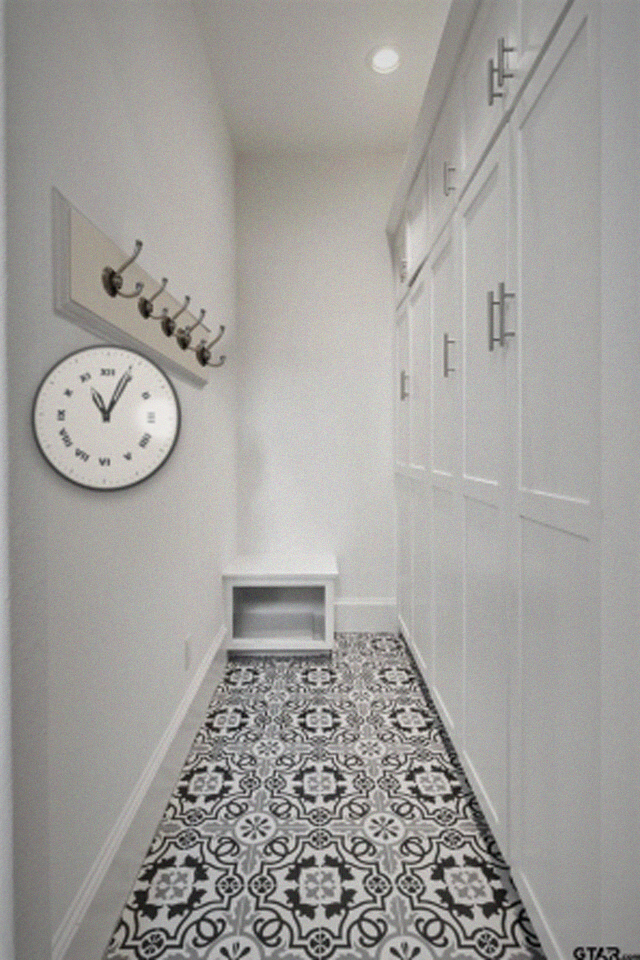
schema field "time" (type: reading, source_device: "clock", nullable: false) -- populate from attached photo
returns 11:04
